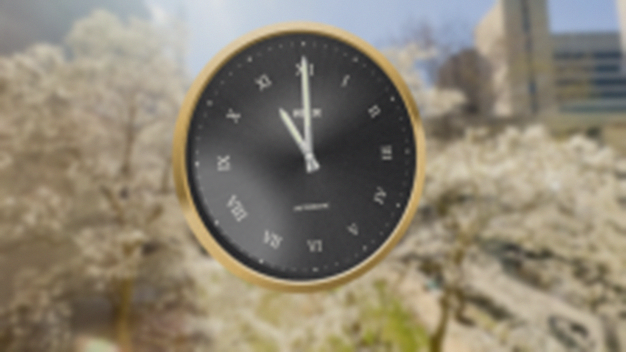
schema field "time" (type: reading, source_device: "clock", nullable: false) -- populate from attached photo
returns 11:00
